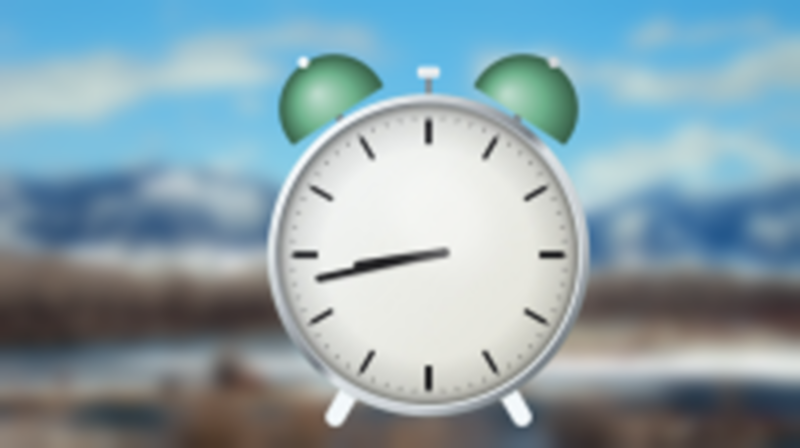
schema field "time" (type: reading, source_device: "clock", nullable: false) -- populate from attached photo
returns 8:43
